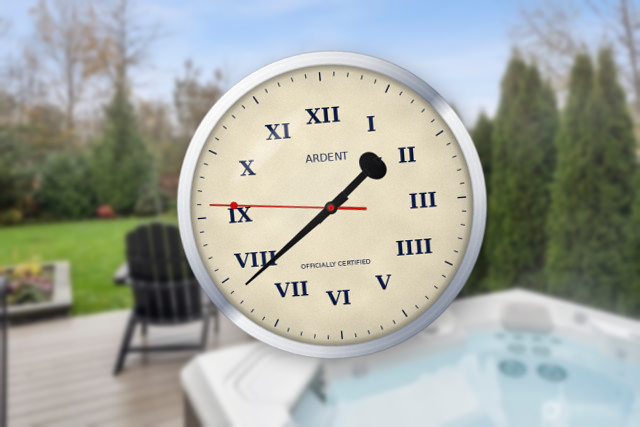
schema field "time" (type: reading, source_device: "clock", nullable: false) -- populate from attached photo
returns 1:38:46
